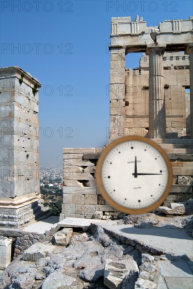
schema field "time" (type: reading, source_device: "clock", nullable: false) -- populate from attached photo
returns 12:16
